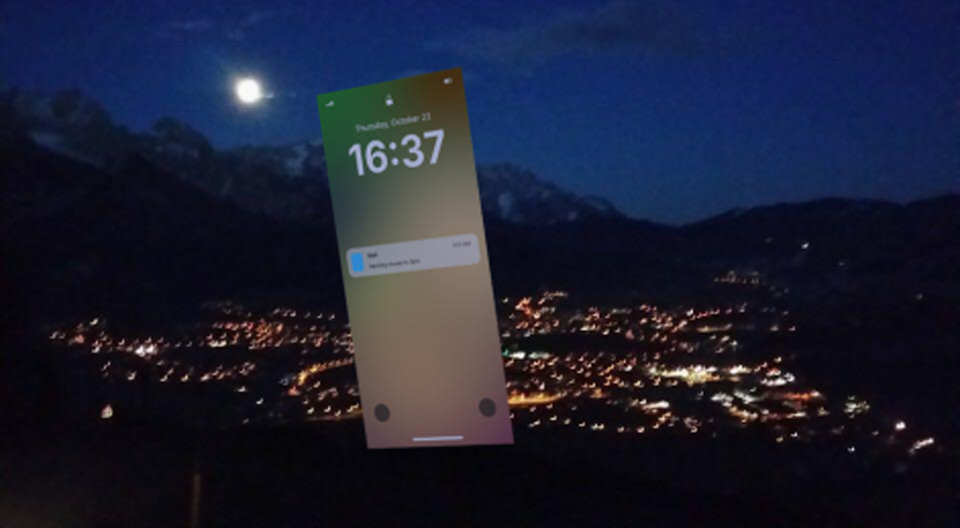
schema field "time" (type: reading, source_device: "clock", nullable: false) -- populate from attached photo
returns 16:37
